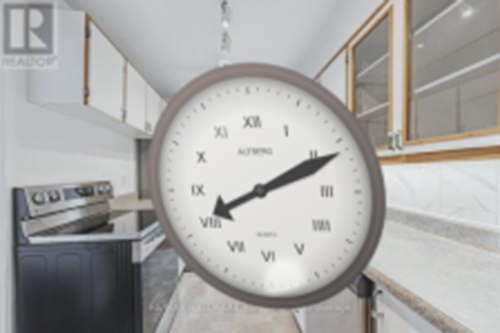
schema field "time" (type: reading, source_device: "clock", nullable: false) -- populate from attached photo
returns 8:11
